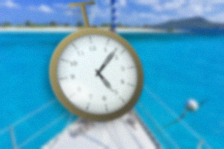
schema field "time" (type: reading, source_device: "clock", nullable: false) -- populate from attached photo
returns 5:08
